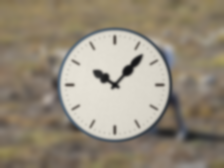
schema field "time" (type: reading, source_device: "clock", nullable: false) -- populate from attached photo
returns 10:07
